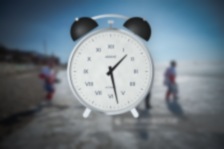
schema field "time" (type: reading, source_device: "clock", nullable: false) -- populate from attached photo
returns 1:28
